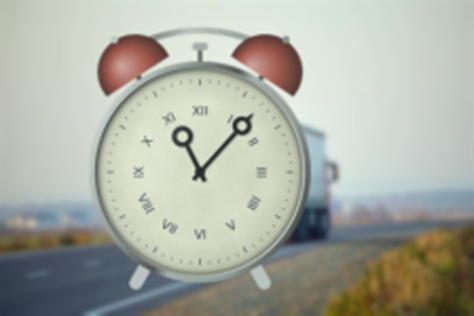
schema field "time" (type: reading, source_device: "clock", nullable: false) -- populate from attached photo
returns 11:07
